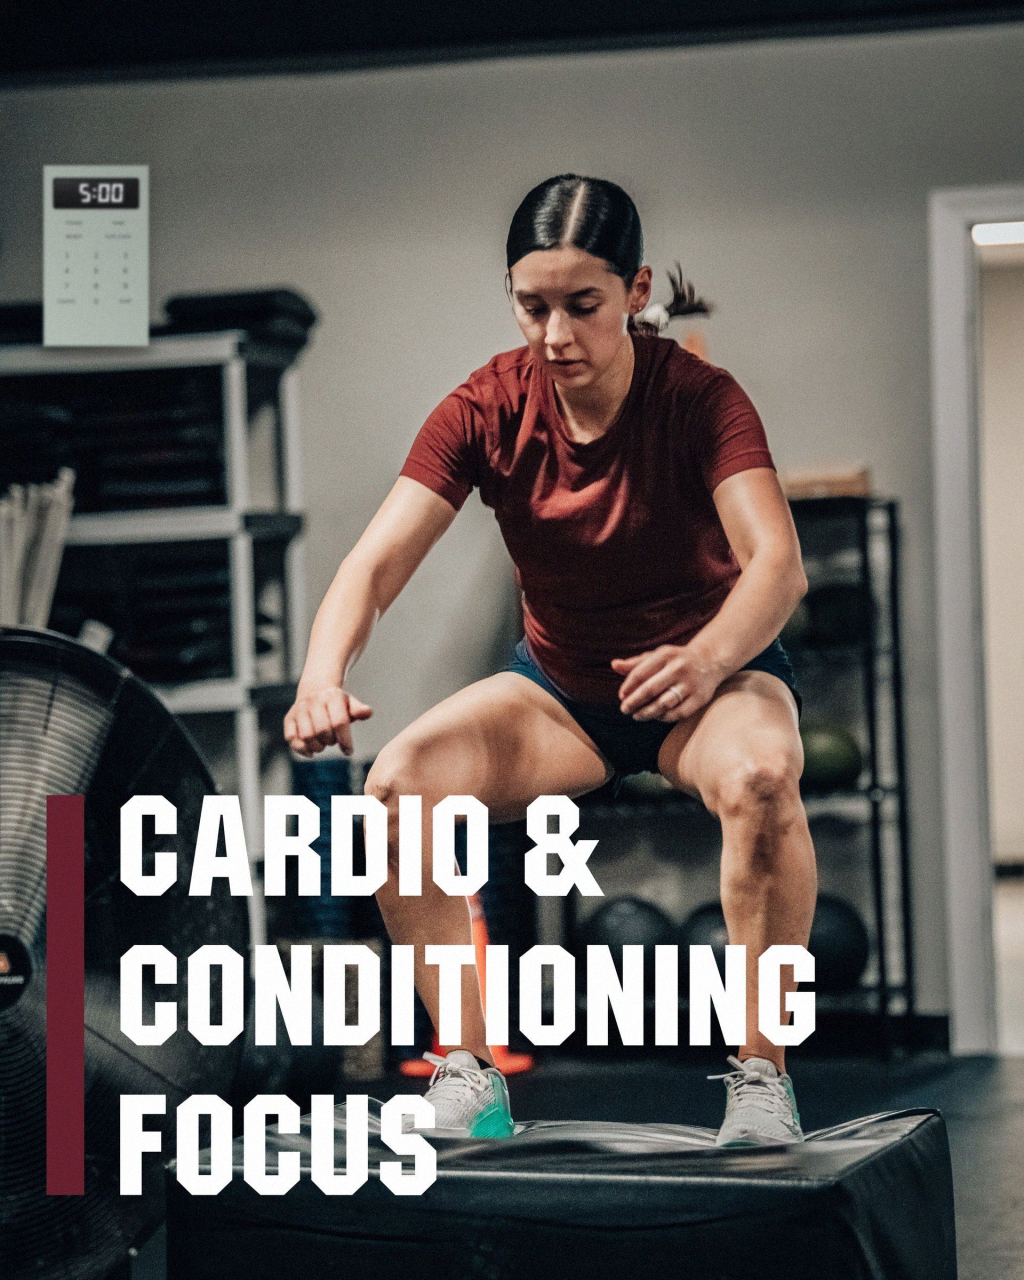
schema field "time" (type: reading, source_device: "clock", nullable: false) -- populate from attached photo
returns 5:00
